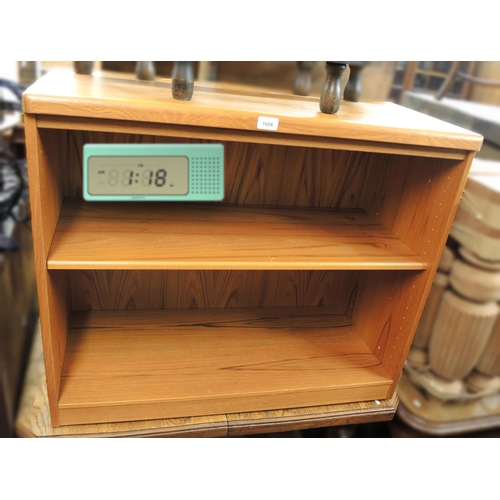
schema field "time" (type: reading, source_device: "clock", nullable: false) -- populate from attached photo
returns 1:18
